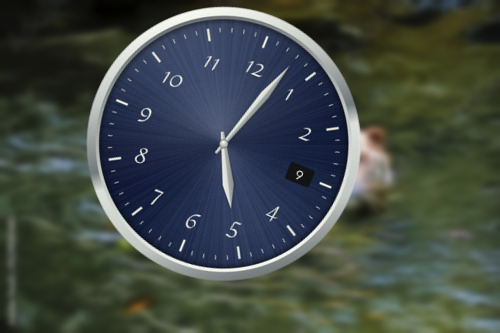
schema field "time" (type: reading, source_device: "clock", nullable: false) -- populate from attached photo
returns 5:03
